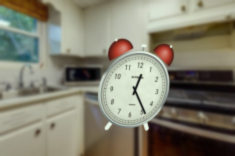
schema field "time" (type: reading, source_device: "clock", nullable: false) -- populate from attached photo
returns 12:24
